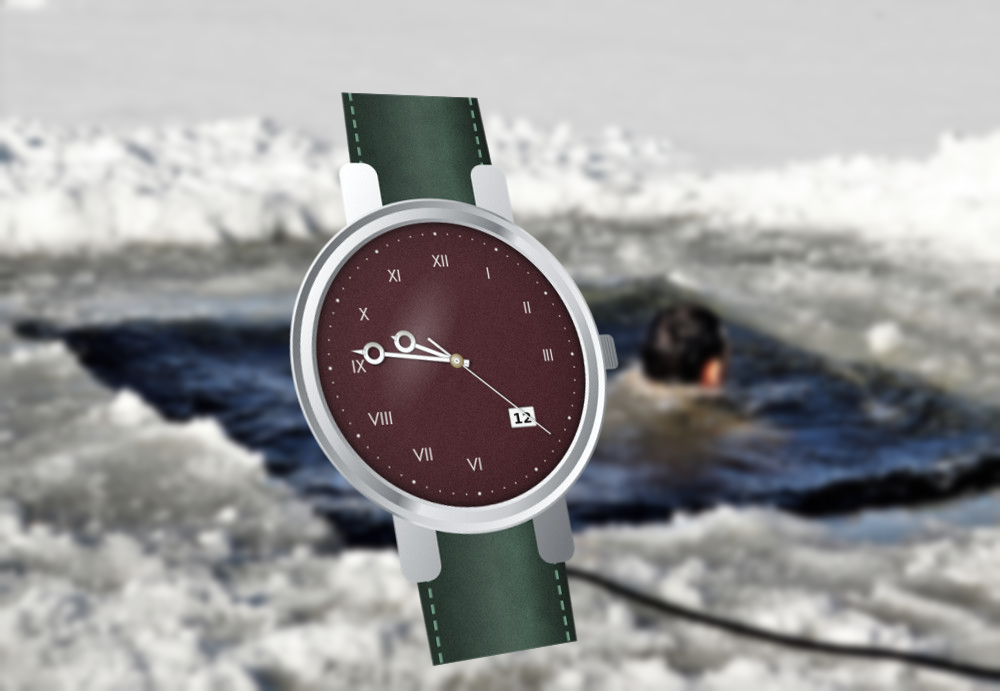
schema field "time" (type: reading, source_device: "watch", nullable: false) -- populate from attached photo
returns 9:46:22
